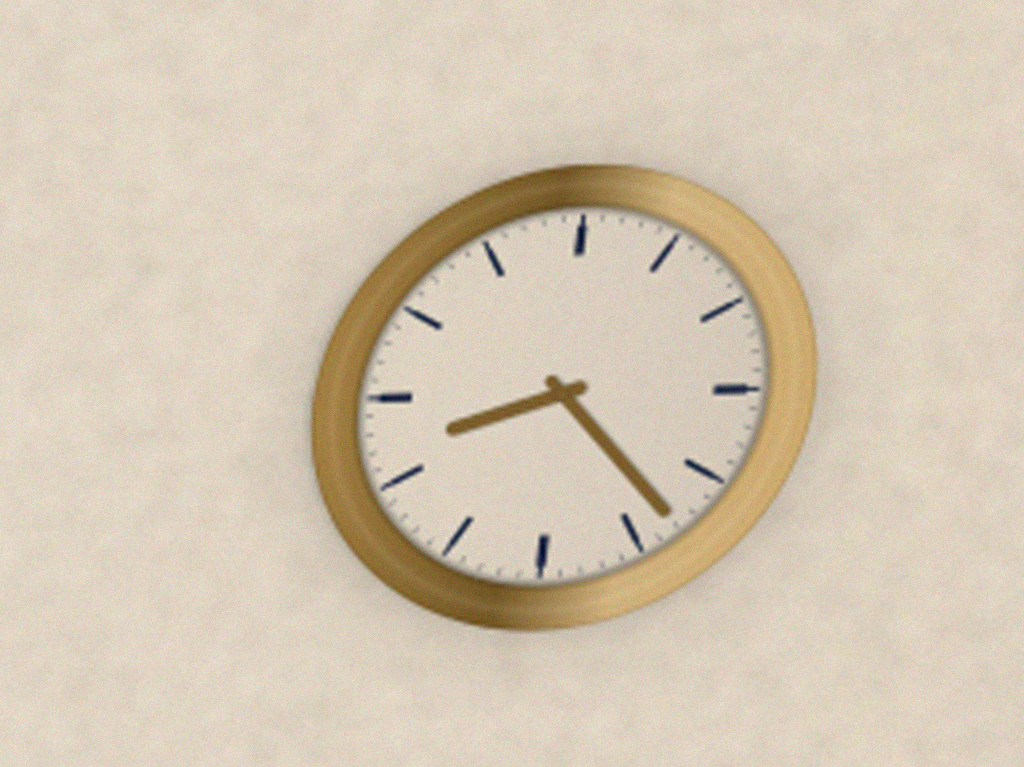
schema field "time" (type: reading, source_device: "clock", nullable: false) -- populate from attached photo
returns 8:23
